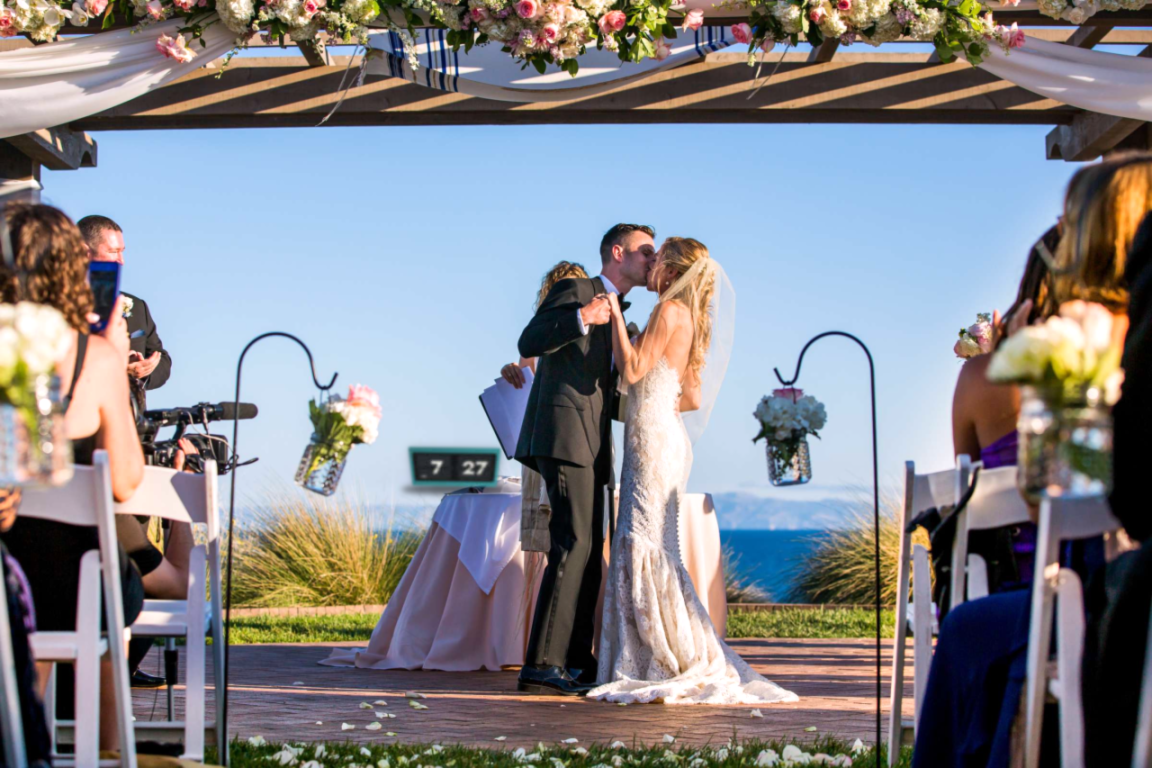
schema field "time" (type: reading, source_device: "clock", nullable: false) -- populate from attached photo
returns 7:27
